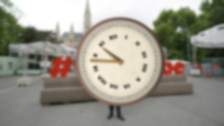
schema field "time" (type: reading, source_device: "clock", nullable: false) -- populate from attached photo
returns 10:48
